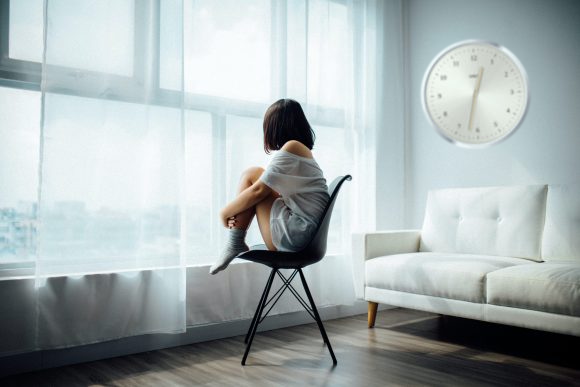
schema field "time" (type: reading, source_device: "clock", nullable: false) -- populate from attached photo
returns 12:32
